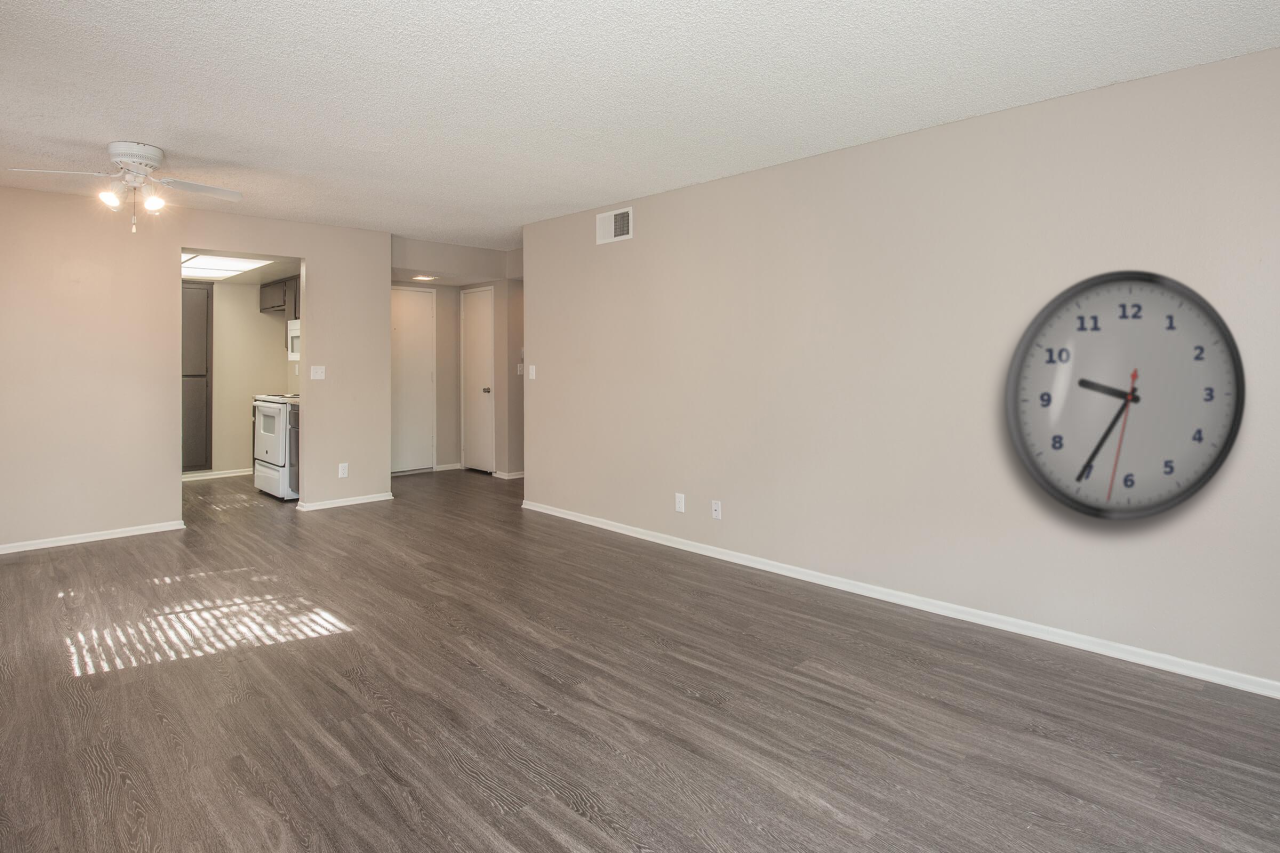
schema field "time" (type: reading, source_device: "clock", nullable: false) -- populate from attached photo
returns 9:35:32
